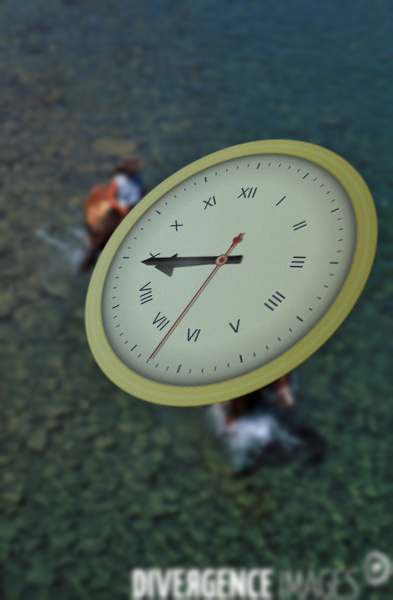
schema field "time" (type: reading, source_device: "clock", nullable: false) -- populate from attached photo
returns 8:44:33
